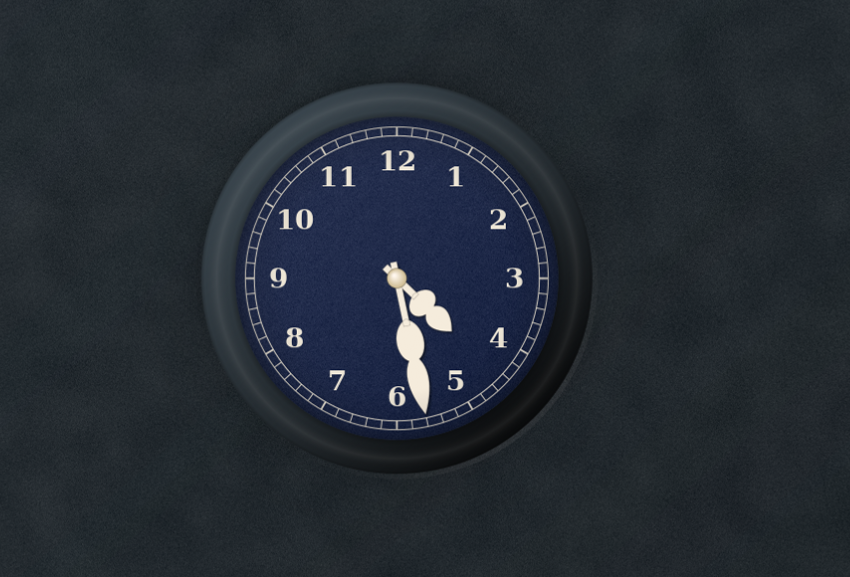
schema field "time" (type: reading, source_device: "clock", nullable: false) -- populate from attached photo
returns 4:28
